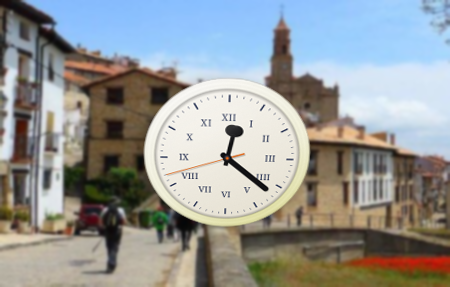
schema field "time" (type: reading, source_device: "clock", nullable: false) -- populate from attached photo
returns 12:21:42
